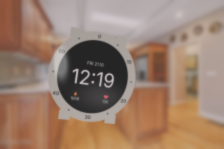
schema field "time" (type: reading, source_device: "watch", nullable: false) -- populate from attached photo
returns 12:19
